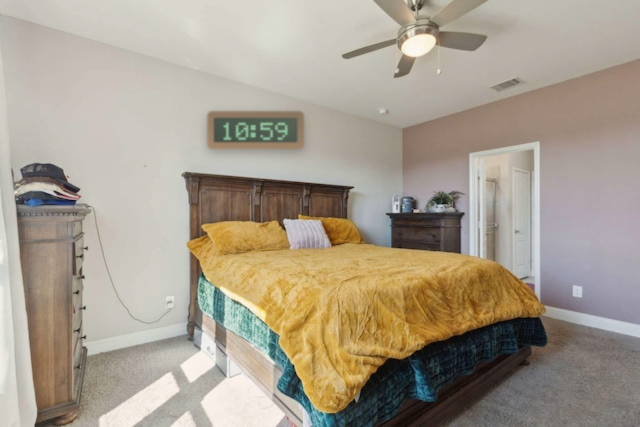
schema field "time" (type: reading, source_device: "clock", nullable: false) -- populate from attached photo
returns 10:59
